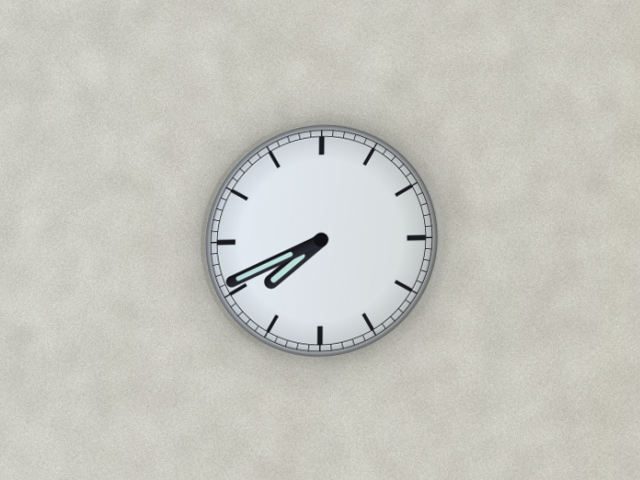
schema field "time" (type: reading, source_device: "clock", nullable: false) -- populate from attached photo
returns 7:41
